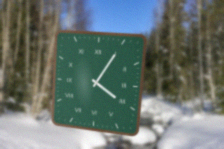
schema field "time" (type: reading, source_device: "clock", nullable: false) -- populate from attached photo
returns 4:05
